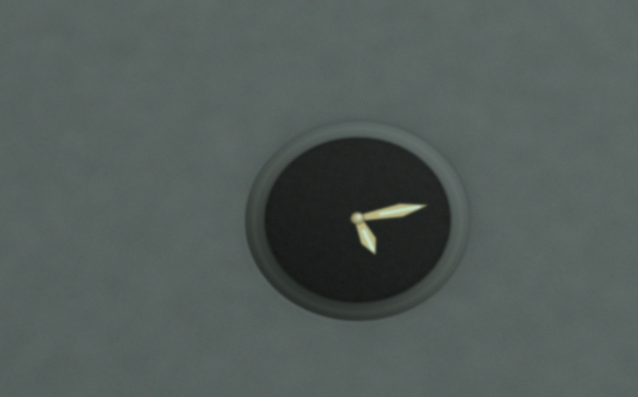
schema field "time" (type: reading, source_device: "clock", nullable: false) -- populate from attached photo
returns 5:13
